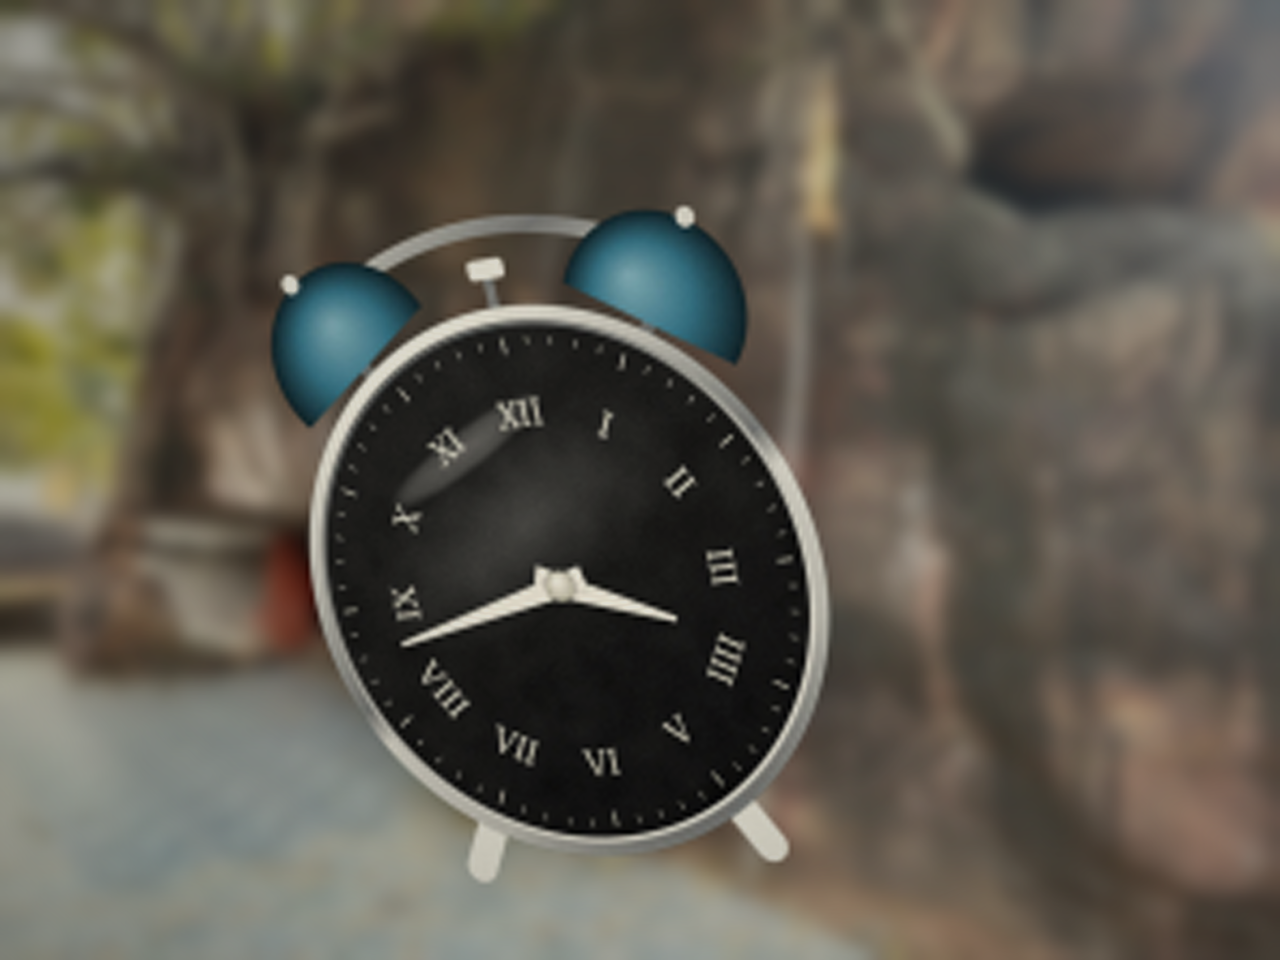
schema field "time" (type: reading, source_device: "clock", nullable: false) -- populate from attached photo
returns 3:43
